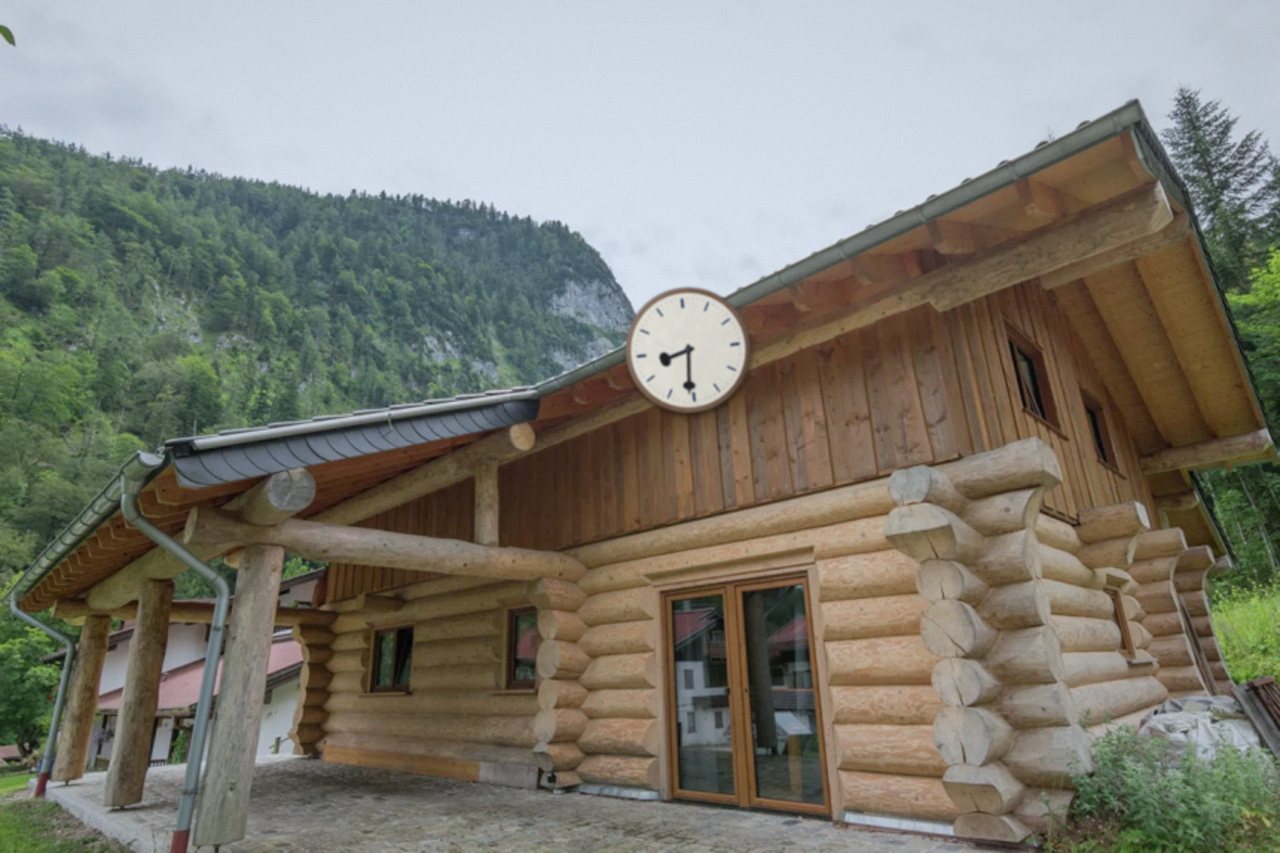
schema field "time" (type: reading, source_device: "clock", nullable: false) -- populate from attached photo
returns 8:31
